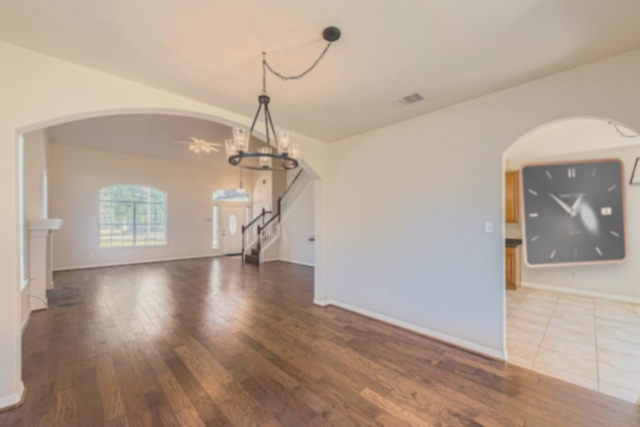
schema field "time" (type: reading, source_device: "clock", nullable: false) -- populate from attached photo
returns 12:52
